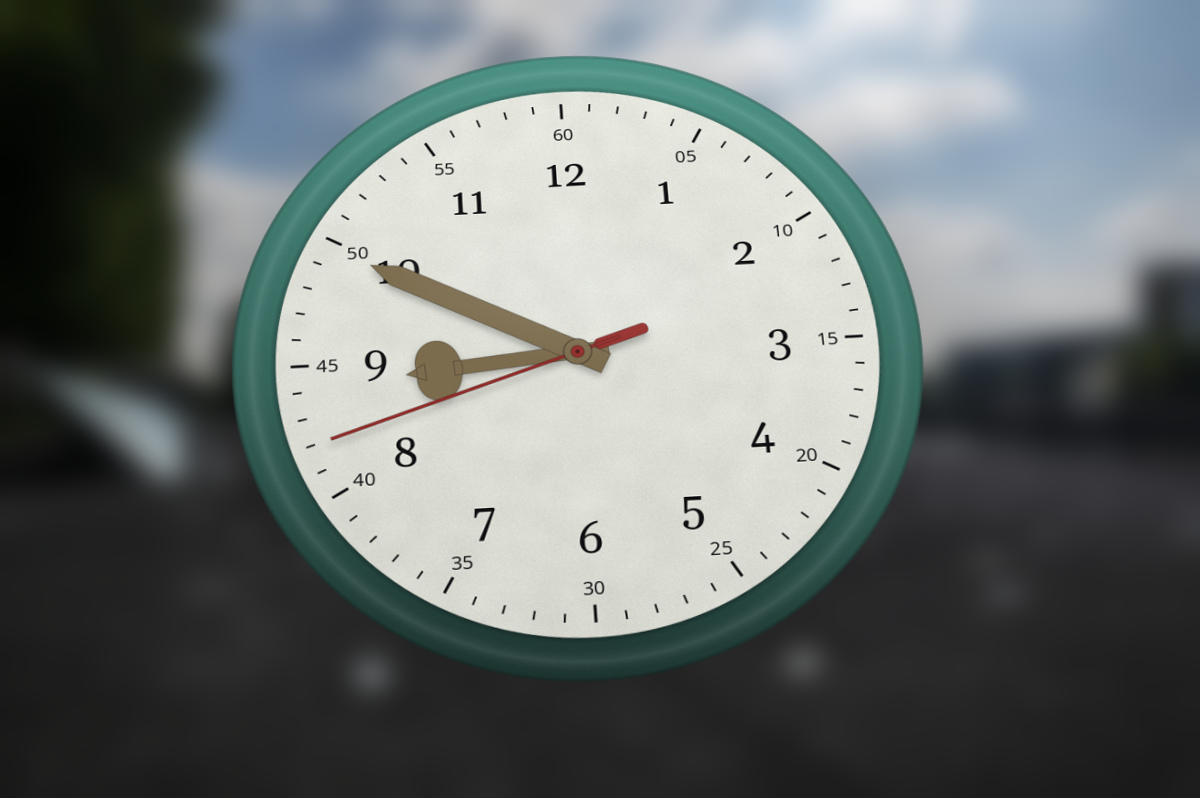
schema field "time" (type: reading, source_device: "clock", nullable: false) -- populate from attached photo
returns 8:49:42
